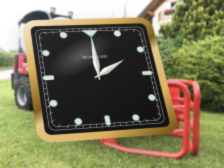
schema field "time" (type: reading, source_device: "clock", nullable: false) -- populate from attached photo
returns 2:00
